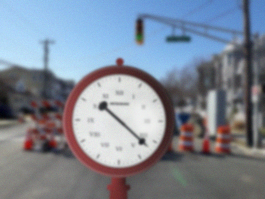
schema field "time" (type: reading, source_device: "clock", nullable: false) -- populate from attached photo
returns 10:22
